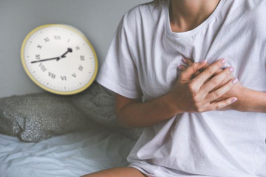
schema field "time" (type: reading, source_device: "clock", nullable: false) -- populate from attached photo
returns 1:43
